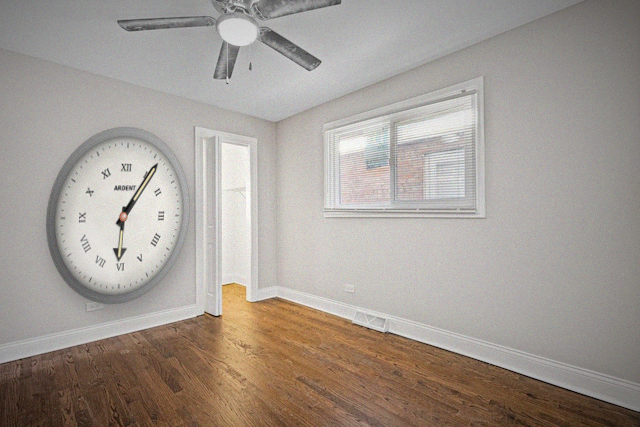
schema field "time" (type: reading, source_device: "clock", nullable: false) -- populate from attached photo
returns 6:06
